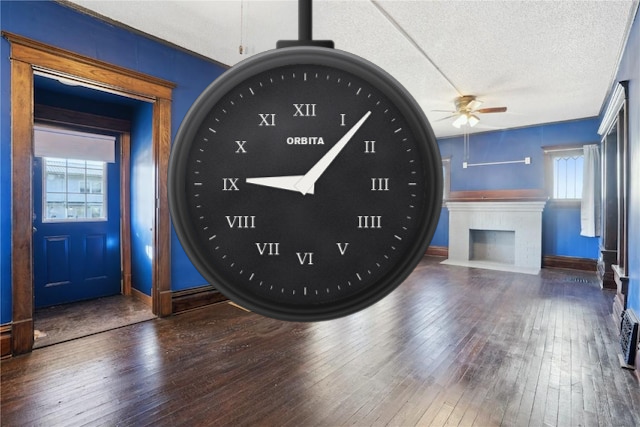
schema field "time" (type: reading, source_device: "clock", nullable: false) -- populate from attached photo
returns 9:07
